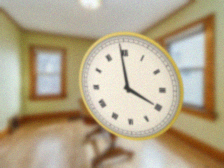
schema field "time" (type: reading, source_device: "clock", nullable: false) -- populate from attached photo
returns 3:59
